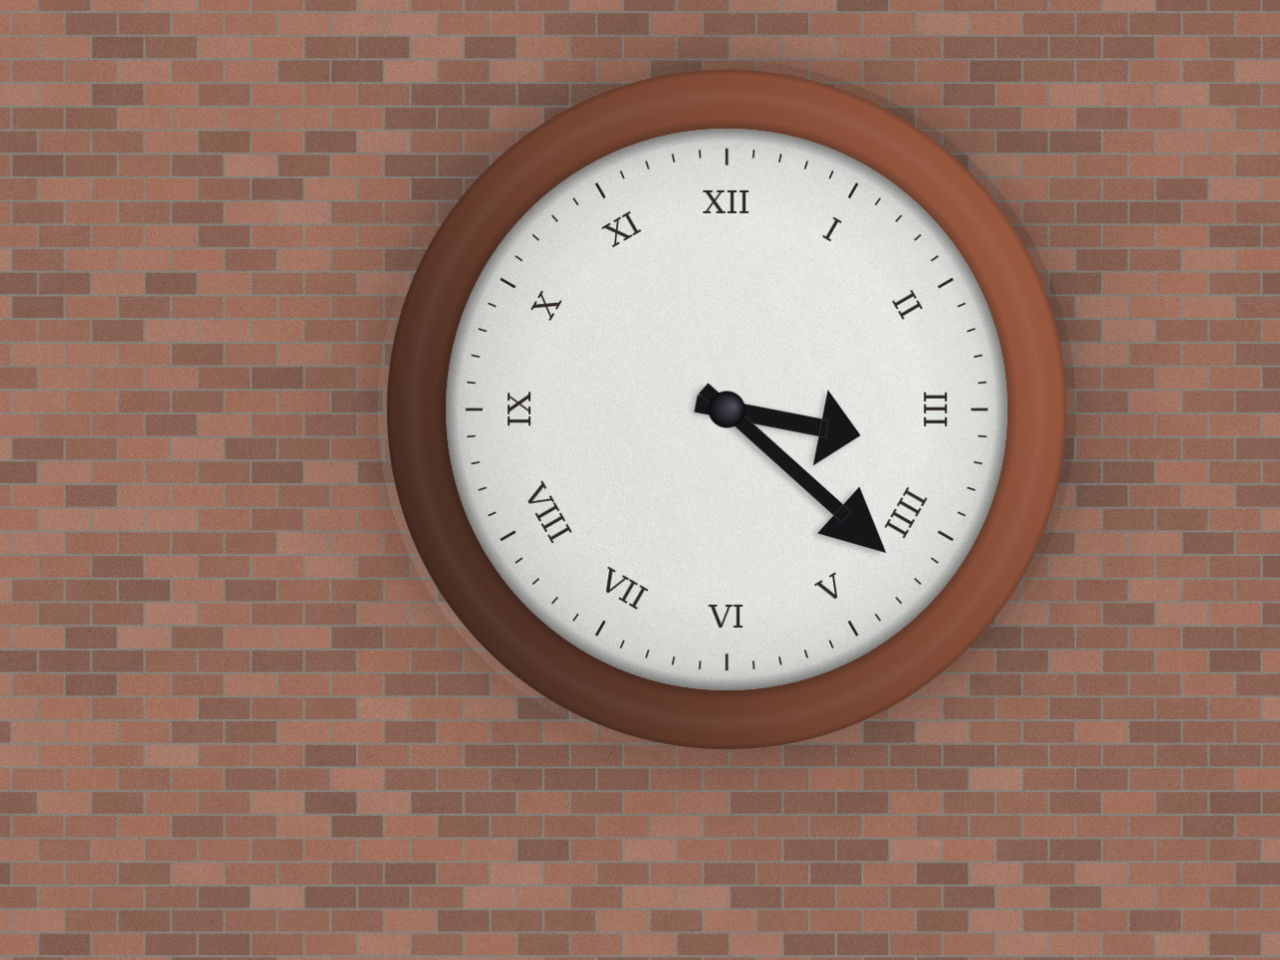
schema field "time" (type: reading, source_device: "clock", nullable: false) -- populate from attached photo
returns 3:22
